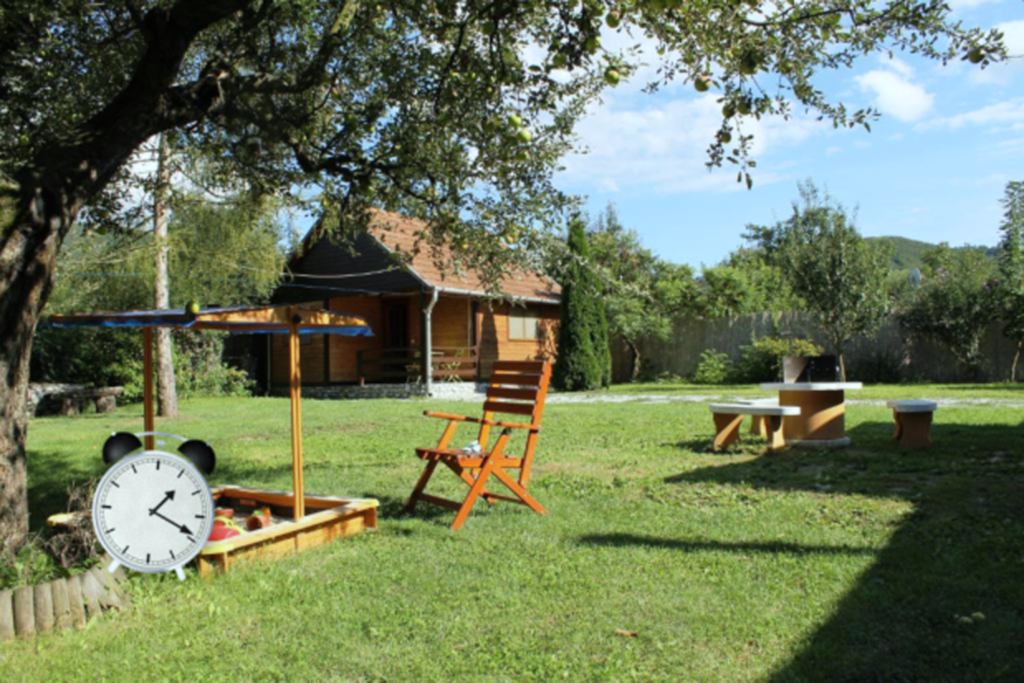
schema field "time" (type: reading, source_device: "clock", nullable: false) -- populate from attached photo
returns 1:19
